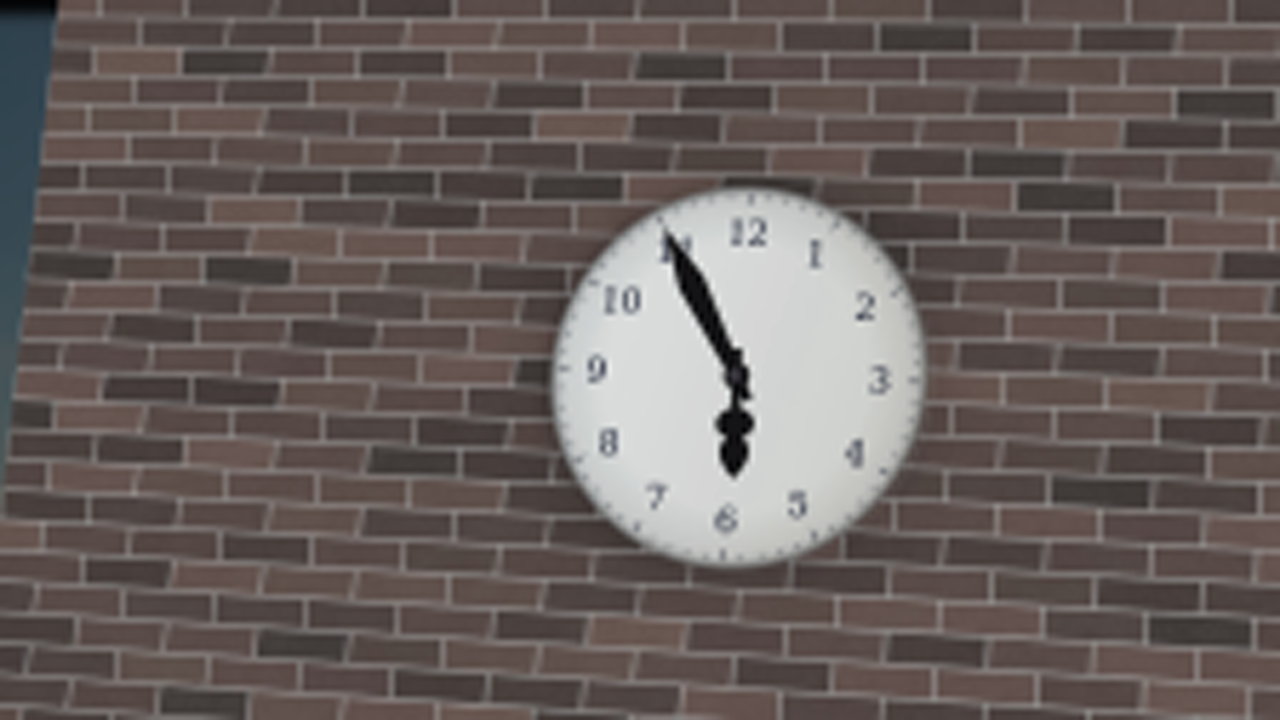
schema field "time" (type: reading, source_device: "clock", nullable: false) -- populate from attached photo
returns 5:55
